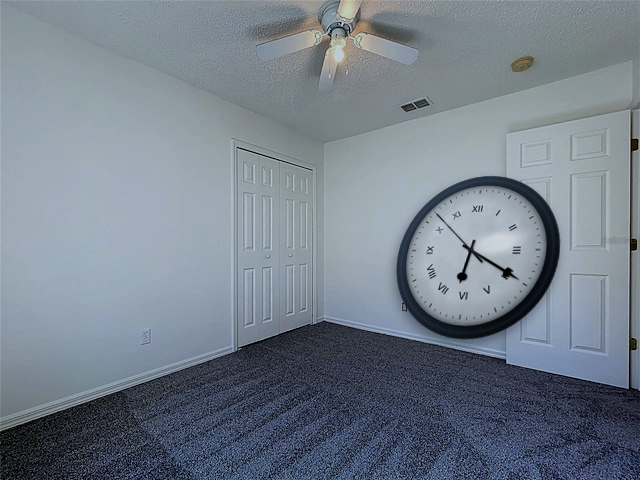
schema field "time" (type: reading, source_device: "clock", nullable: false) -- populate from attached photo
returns 6:19:52
